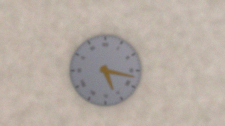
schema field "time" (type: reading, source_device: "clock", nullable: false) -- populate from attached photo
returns 5:17
